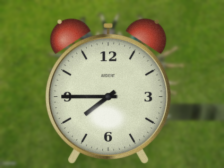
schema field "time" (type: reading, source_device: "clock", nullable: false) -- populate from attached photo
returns 7:45
